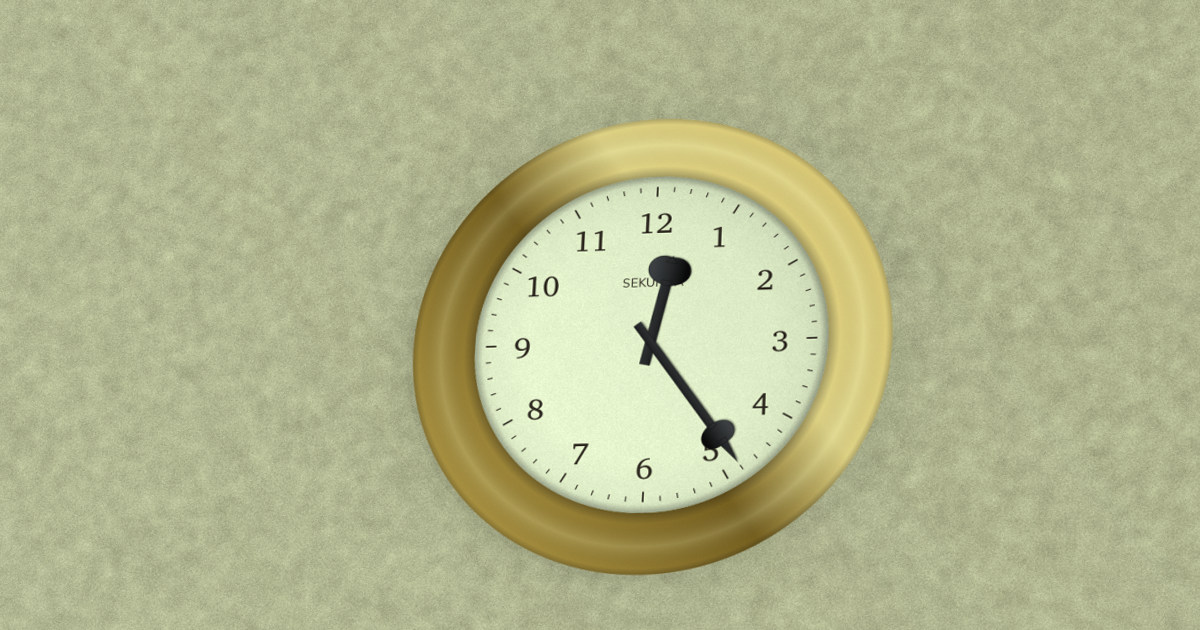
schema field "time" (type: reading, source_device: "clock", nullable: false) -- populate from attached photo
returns 12:24
